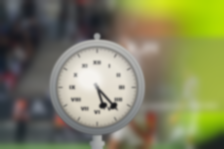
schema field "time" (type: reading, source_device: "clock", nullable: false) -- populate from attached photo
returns 5:23
